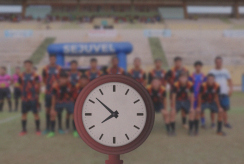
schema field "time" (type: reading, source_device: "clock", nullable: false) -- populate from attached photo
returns 7:52
